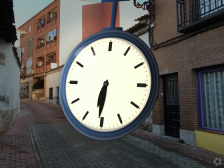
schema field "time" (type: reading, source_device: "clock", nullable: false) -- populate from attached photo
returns 6:31
